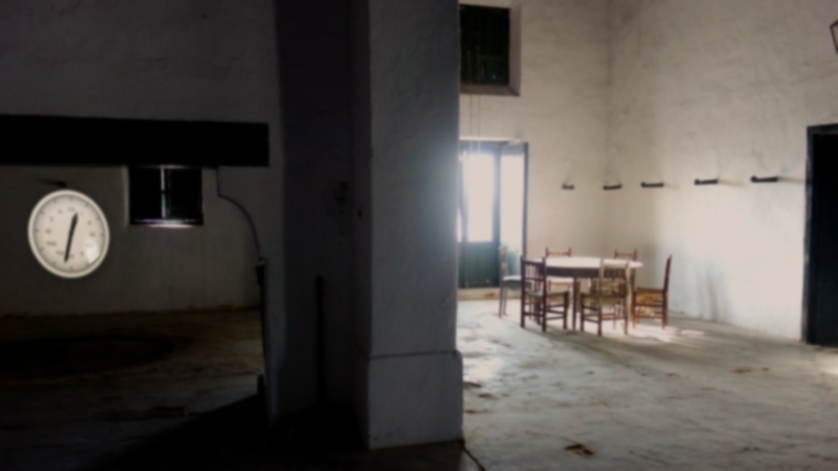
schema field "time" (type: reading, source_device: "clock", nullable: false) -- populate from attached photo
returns 12:32
